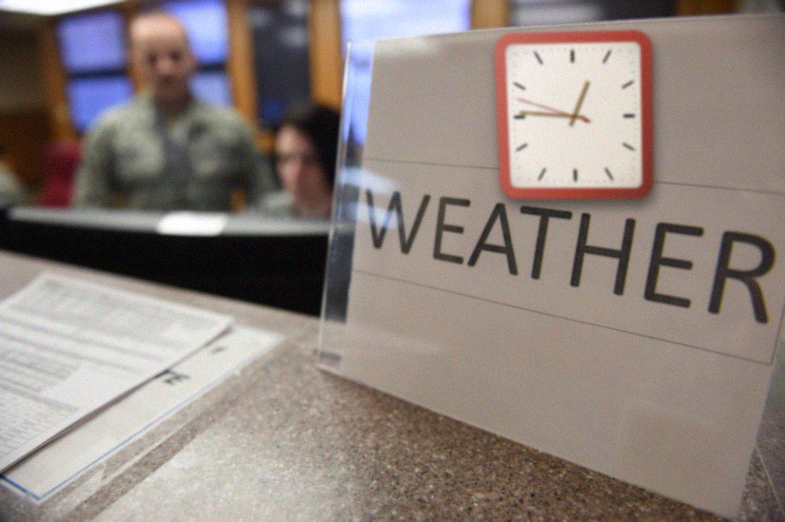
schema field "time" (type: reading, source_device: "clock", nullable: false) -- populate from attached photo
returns 12:45:48
